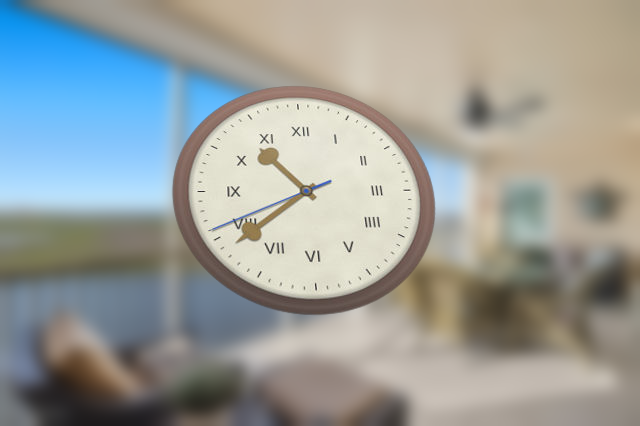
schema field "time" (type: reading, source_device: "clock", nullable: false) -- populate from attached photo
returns 10:38:41
